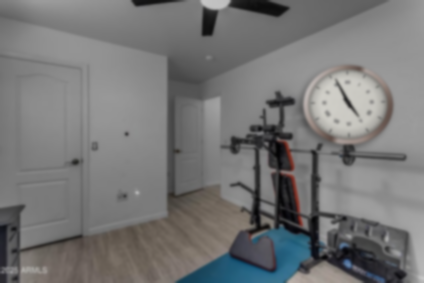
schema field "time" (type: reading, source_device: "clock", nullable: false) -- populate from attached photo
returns 4:56
